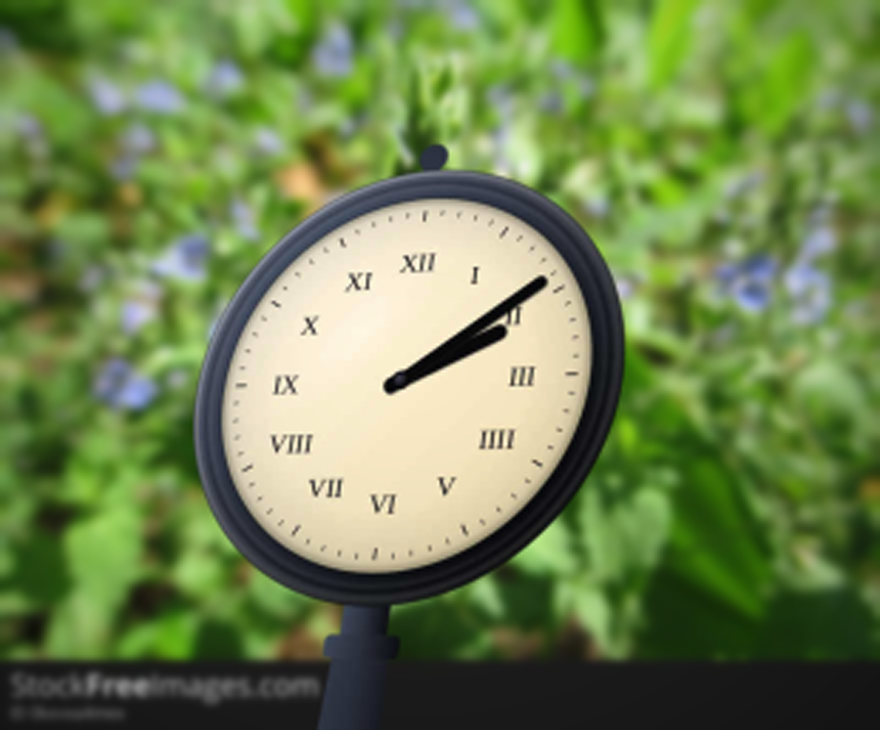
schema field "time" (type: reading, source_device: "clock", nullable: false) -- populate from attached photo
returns 2:09
